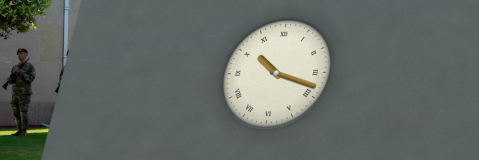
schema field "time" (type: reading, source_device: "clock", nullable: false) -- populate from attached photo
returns 10:18
